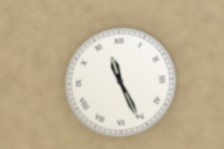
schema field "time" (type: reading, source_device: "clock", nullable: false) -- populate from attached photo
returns 11:26
